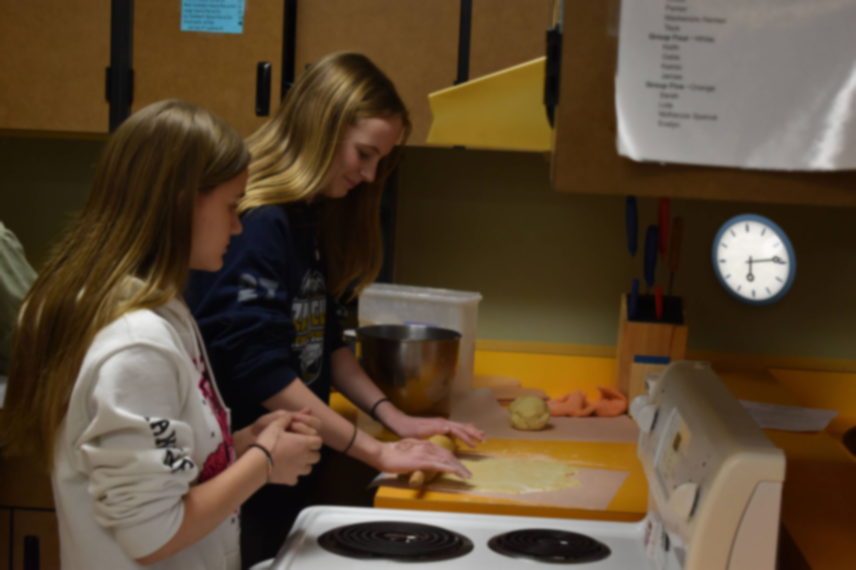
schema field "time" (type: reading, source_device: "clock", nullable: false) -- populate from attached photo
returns 6:14
